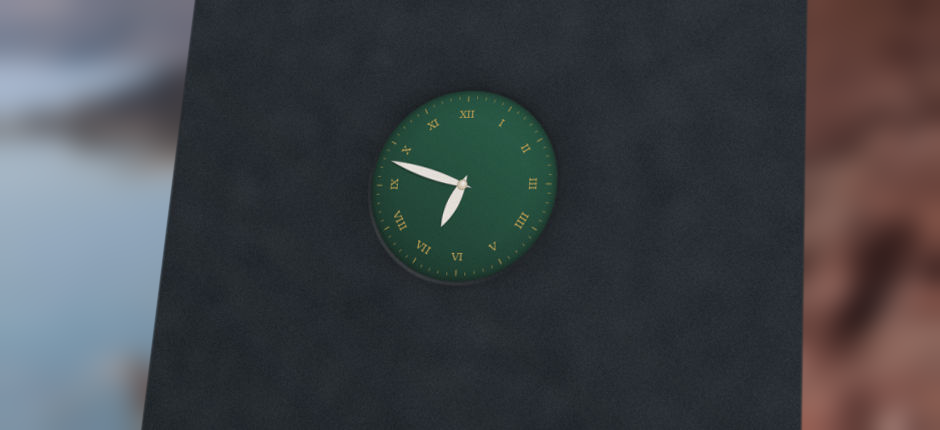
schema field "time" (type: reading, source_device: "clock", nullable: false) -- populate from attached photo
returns 6:48
